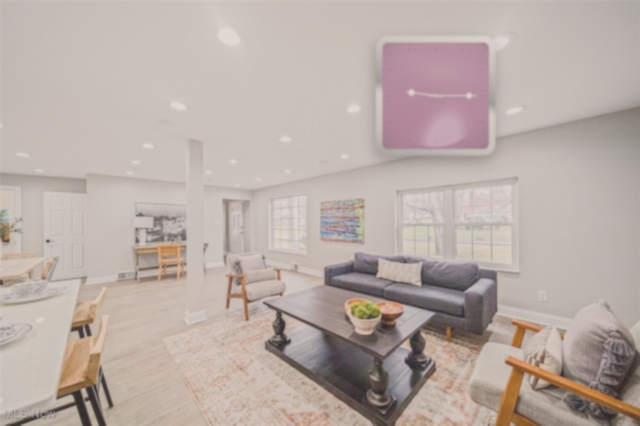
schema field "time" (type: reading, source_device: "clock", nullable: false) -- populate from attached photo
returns 9:15
